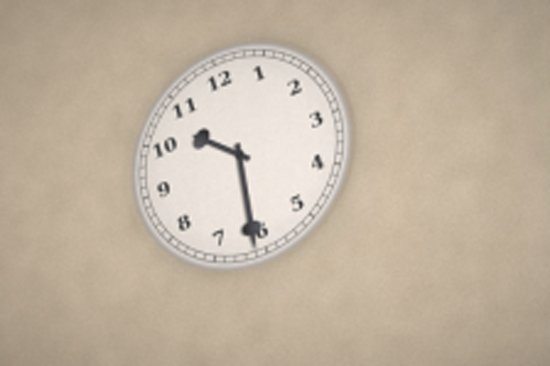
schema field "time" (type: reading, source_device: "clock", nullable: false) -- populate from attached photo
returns 10:31
